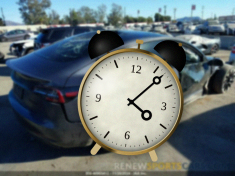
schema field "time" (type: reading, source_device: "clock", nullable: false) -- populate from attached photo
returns 4:07
